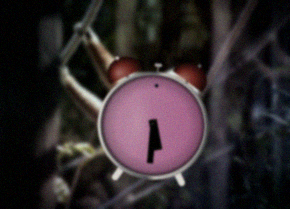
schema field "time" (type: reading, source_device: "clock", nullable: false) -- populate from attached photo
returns 5:30
